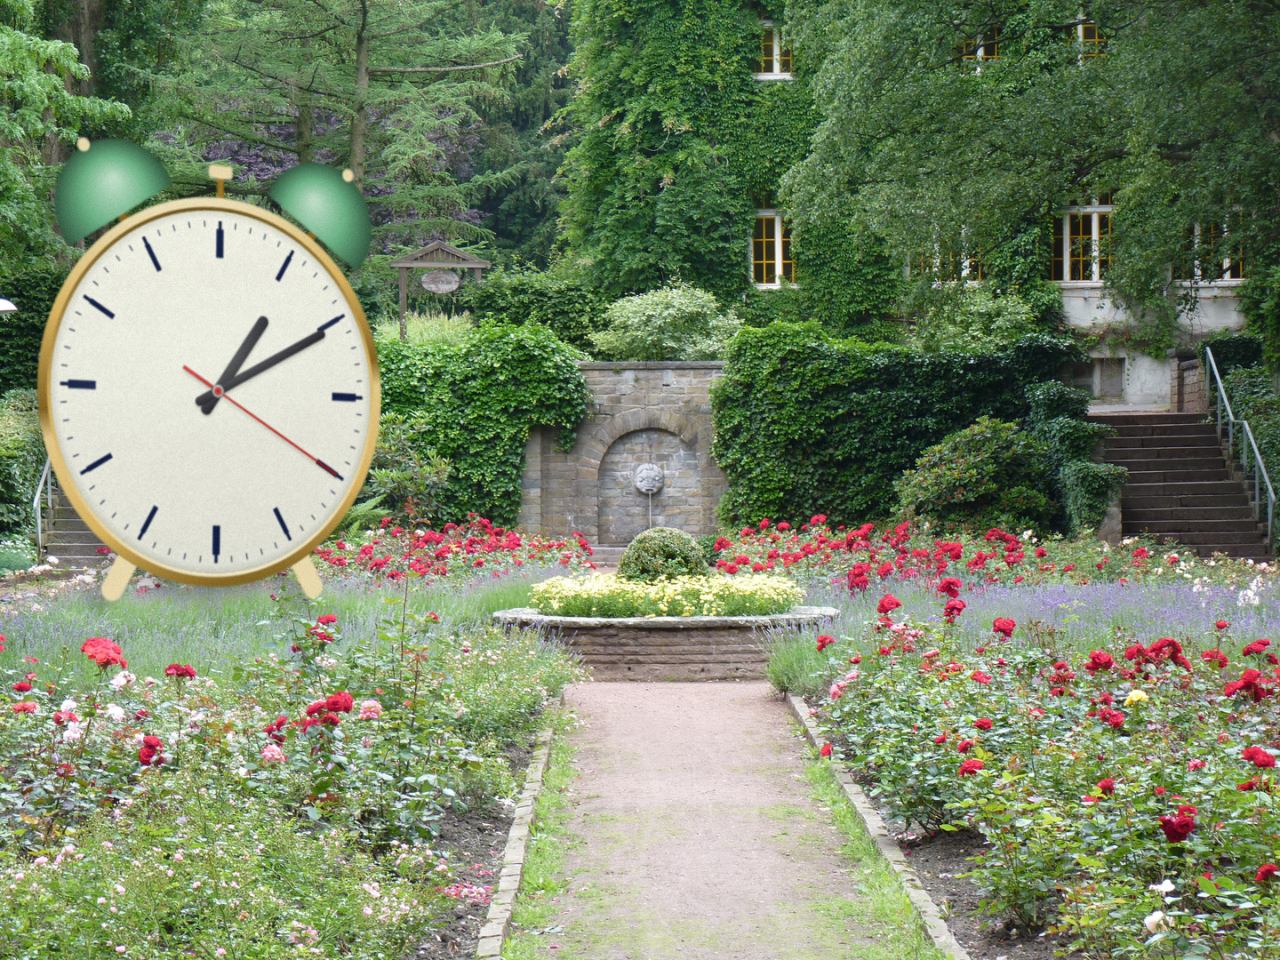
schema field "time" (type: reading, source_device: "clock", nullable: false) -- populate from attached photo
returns 1:10:20
